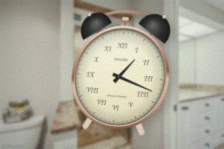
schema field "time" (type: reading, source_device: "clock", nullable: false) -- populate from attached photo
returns 1:18
